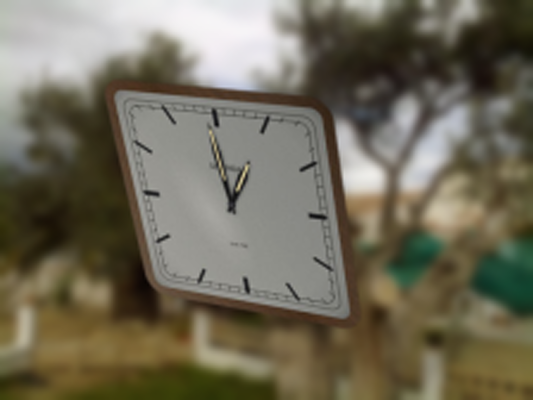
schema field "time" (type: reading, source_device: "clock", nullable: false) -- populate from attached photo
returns 12:59
